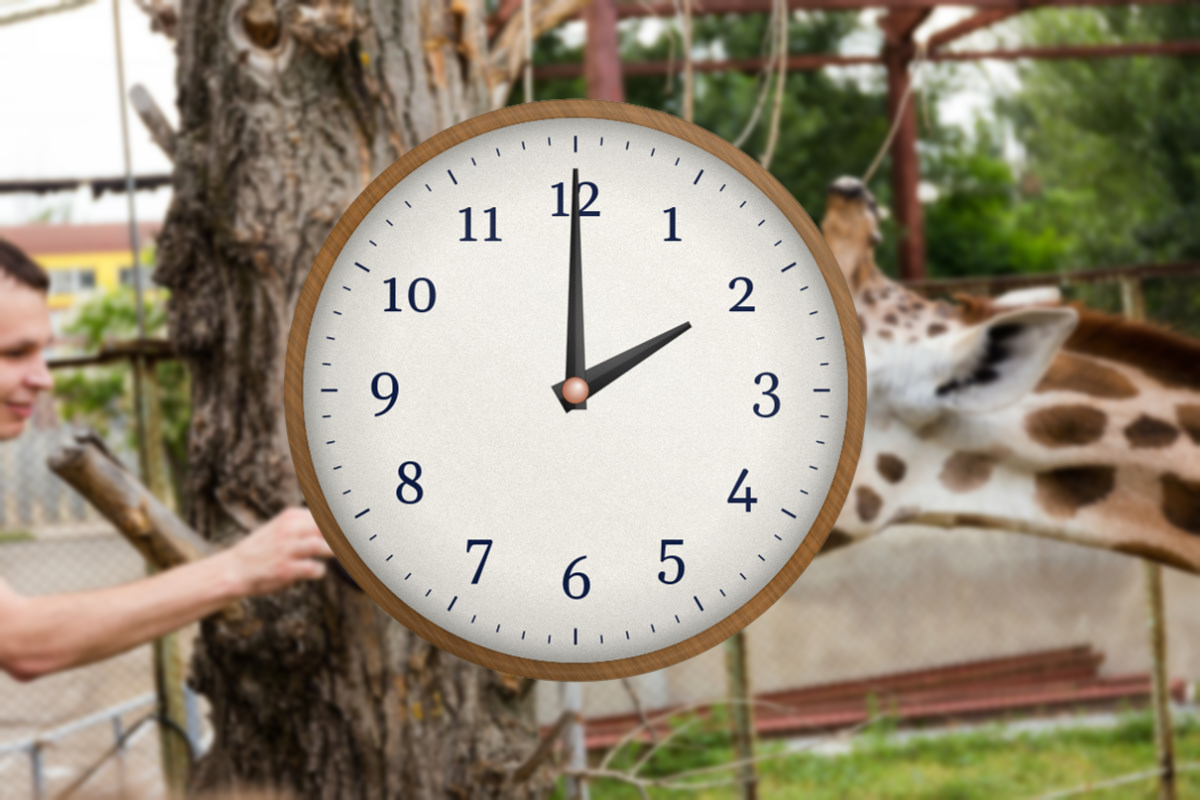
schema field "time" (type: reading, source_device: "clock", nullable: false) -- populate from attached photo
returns 2:00
